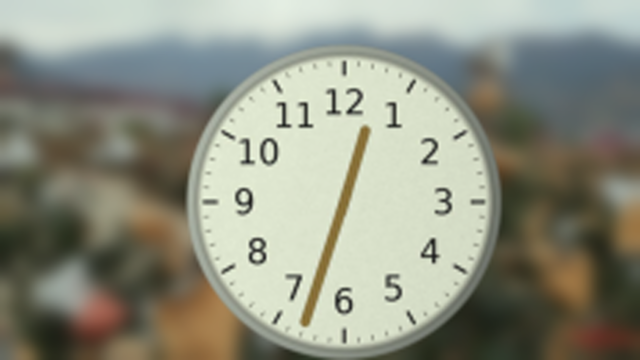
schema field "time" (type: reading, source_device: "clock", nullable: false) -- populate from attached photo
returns 12:33
